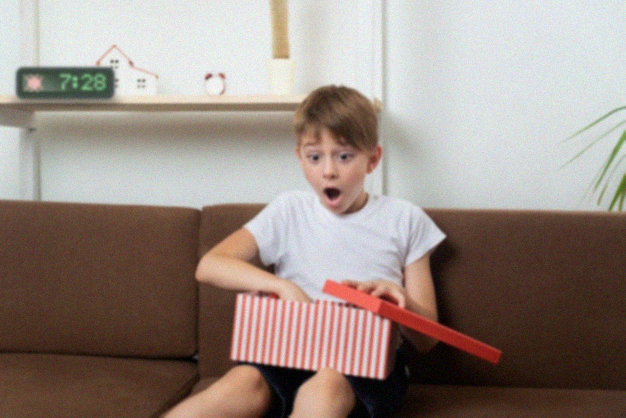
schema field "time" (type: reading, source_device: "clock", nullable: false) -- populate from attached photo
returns 7:28
